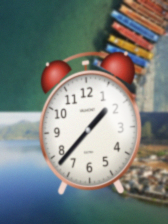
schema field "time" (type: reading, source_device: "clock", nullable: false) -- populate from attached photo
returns 1:38
